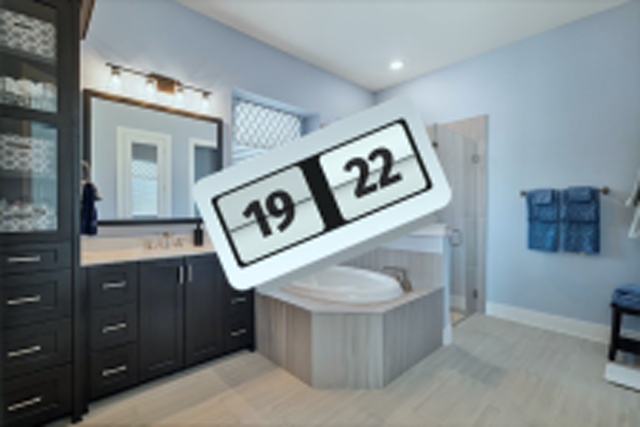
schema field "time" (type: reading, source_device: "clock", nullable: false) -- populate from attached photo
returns 19:22
